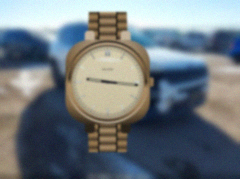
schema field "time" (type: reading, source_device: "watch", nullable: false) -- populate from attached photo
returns 9:16
